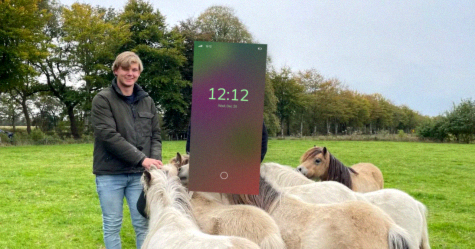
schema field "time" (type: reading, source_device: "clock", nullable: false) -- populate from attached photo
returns 12:12
